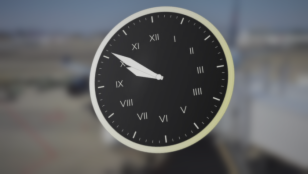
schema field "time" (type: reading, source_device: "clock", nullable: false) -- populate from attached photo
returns 9:51
